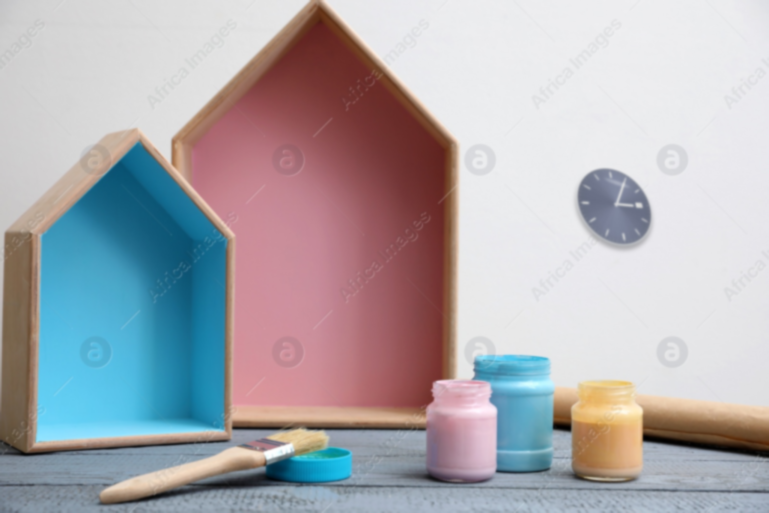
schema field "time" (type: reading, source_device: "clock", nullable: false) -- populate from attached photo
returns 3:05
